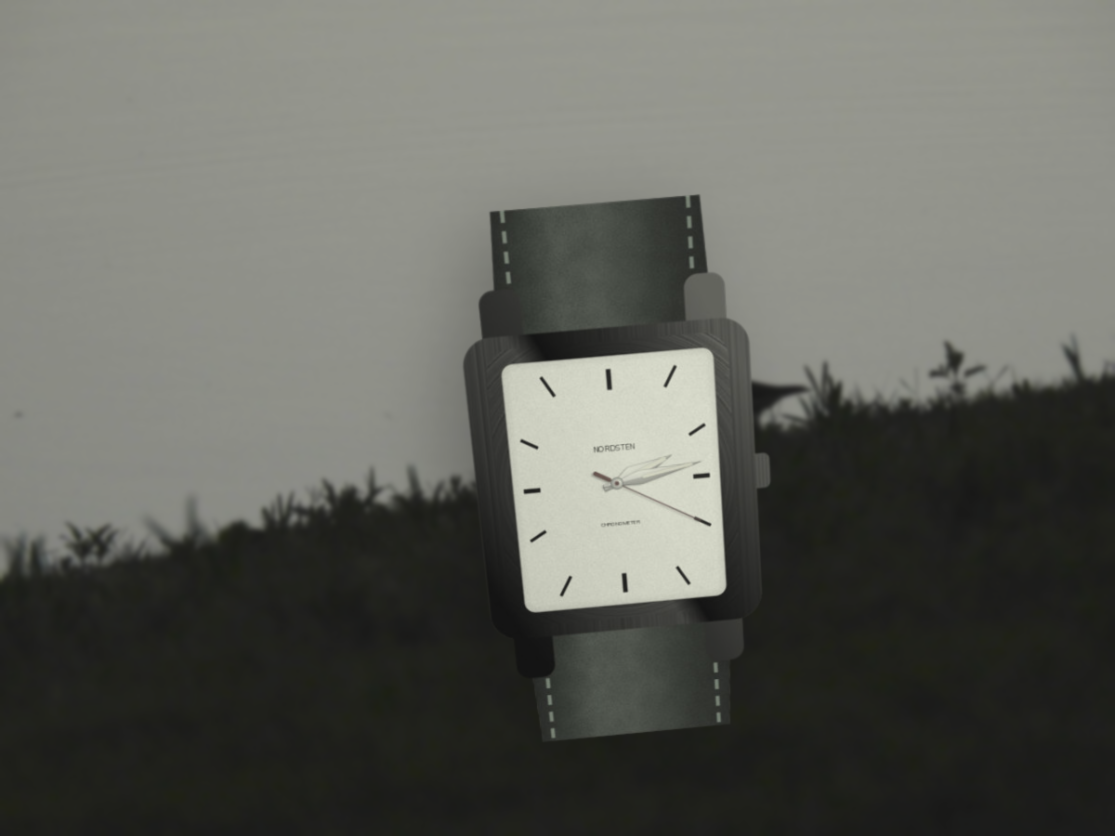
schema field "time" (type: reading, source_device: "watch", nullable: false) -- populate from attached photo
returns 2:13:20
